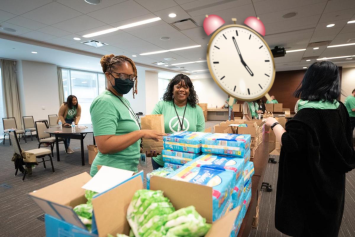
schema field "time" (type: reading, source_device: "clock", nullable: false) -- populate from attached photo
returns 4:58
